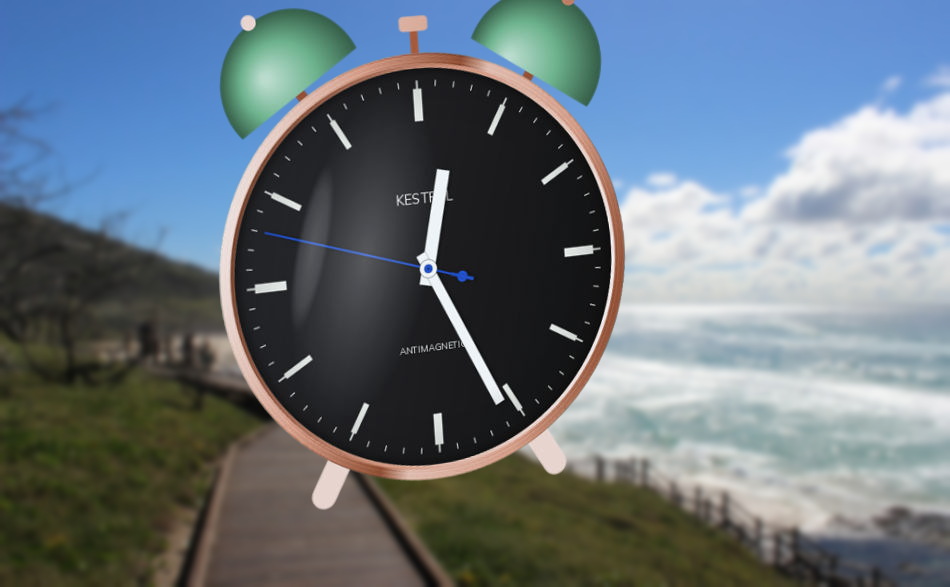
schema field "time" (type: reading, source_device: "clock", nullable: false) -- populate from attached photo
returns 12:25:48
